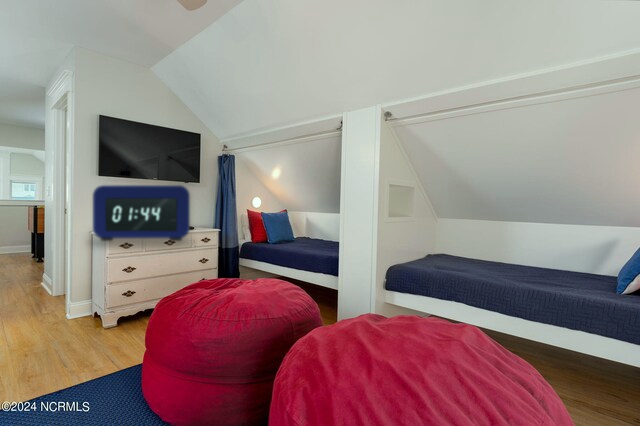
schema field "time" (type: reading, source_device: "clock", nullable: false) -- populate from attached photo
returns 1:44
